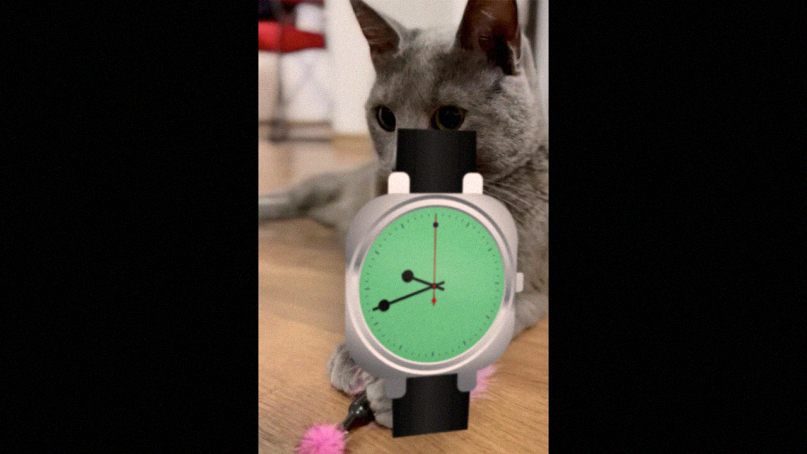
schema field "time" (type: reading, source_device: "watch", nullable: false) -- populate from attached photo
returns 9:42:00
